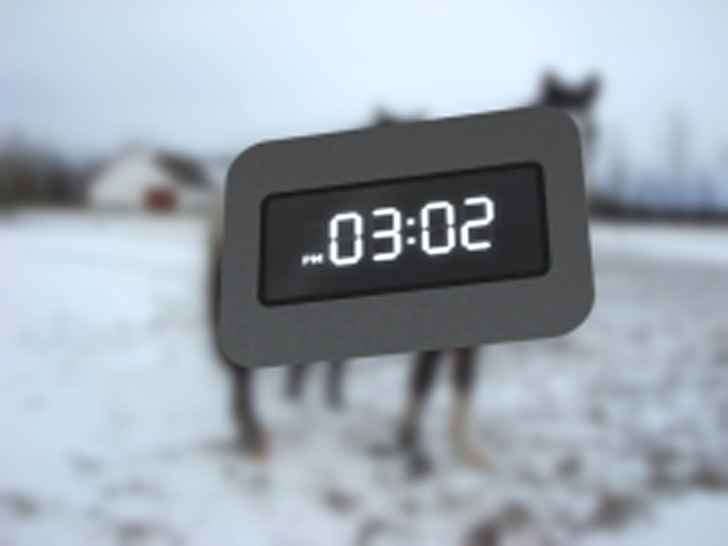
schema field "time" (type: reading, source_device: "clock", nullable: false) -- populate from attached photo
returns 3:02
